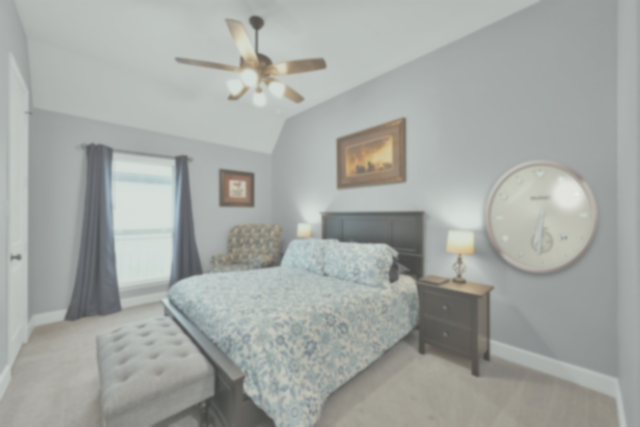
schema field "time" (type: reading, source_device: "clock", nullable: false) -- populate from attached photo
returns 6:31
